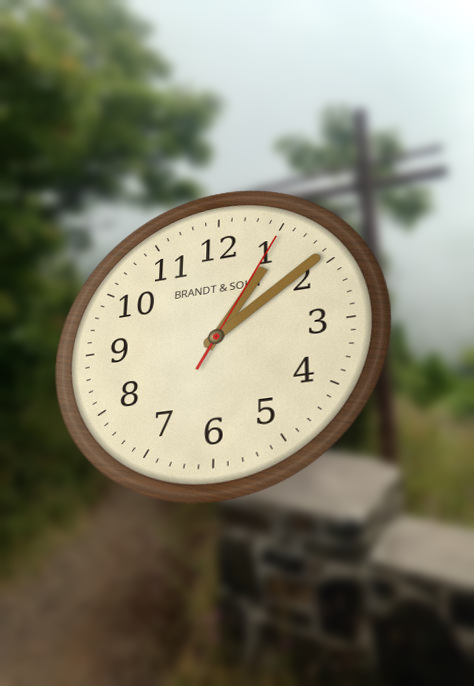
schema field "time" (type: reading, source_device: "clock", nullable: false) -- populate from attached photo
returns 1:09:05
